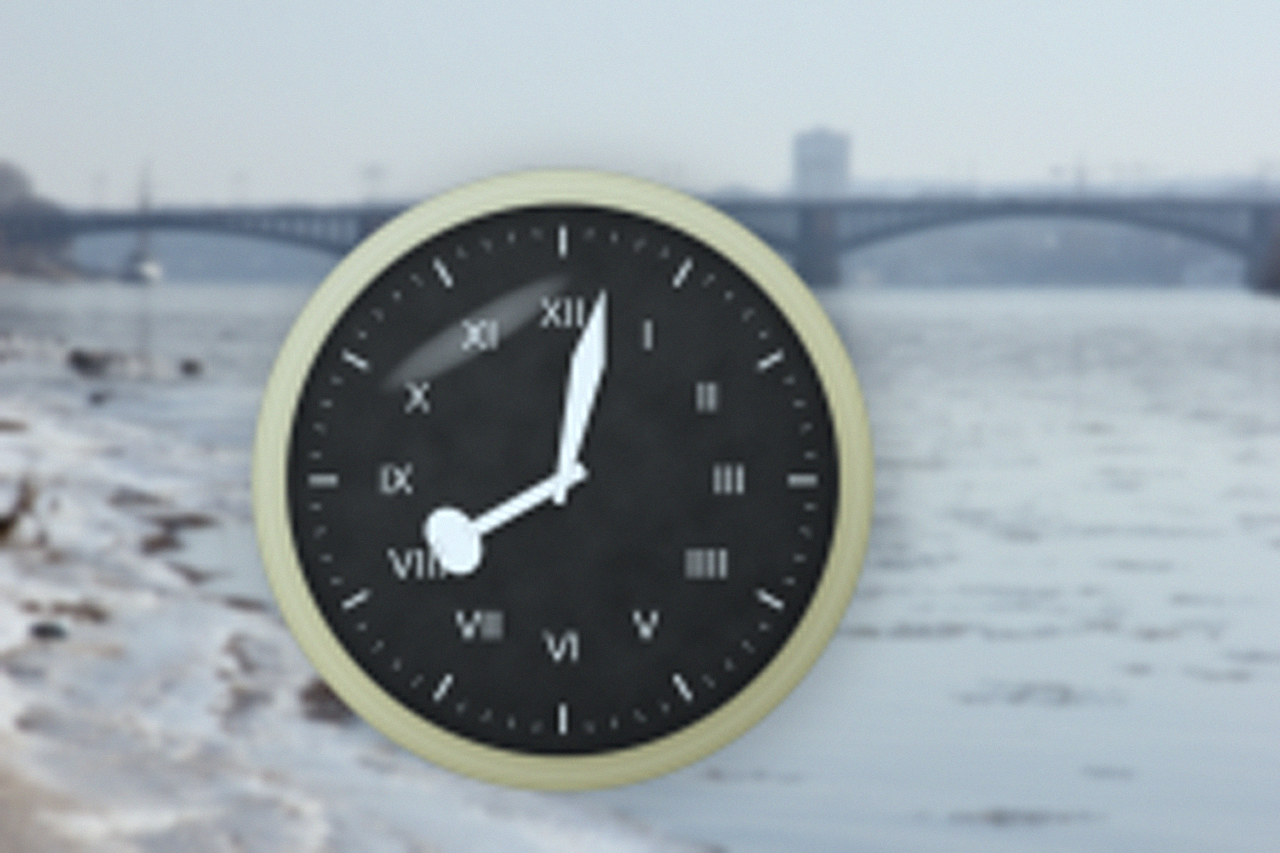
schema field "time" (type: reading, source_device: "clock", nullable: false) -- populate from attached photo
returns 8:02
